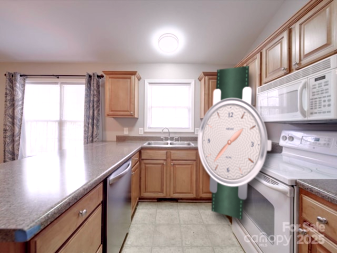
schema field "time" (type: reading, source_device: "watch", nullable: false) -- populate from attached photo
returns 1:37
